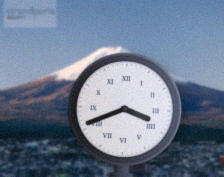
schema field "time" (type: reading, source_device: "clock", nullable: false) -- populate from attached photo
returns 3:41
